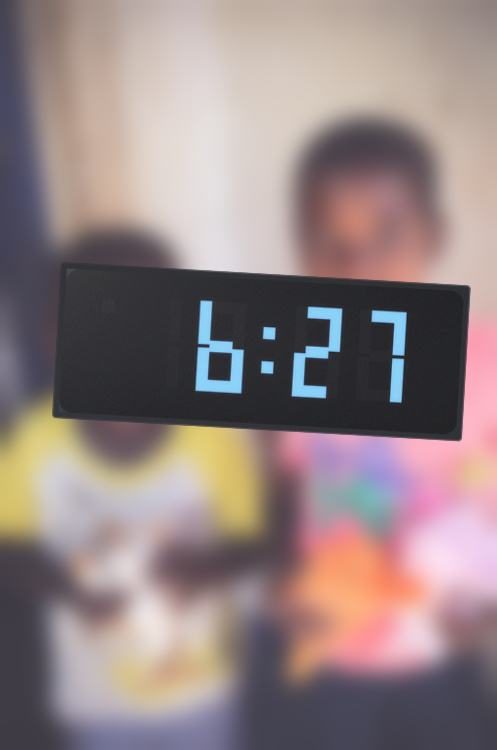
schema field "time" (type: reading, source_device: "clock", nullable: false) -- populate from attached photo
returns 6:27
